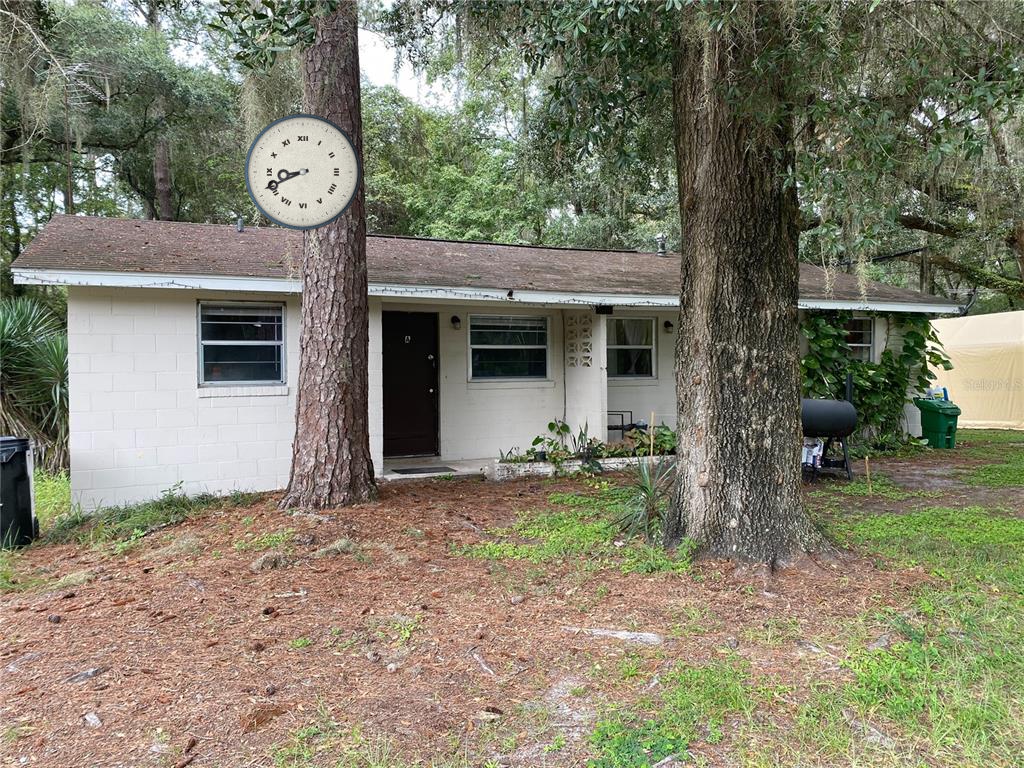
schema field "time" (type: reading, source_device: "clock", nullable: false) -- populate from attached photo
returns 8:41
